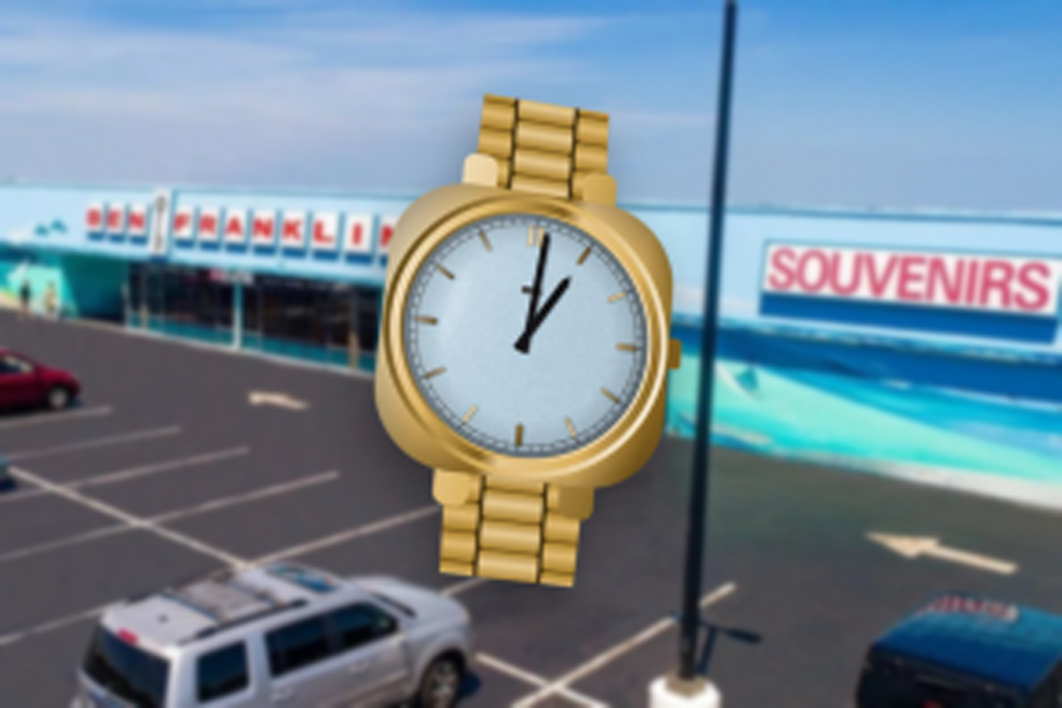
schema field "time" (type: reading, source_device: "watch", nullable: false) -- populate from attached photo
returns 1:01
